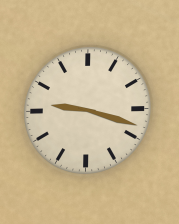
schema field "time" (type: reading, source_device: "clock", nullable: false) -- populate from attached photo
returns 9:18
